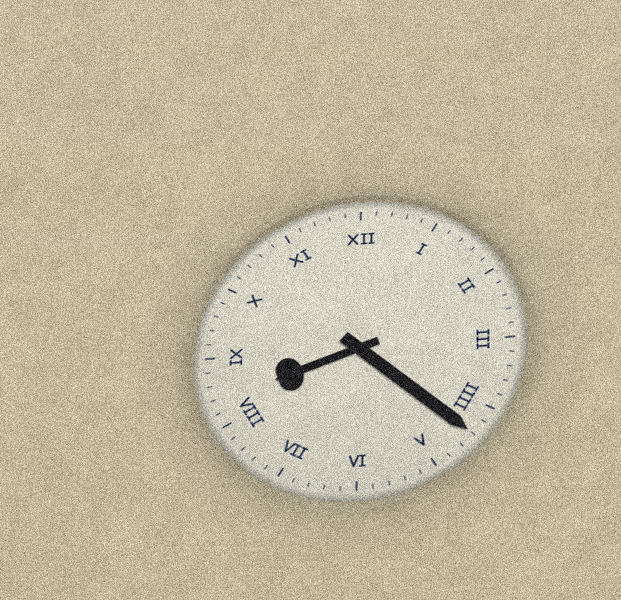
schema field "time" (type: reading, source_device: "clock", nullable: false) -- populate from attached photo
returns 8:22
